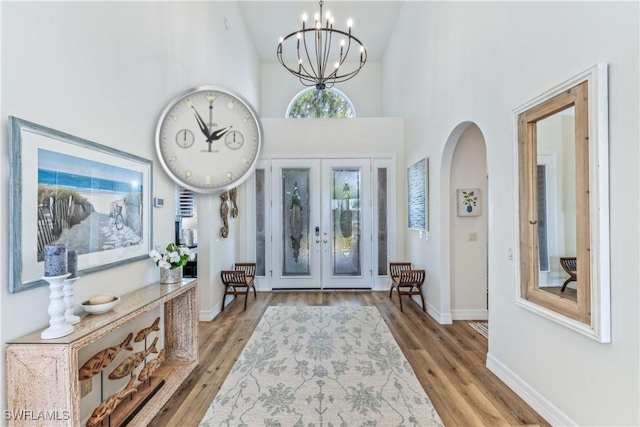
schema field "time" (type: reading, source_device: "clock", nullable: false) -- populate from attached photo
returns 1:55
